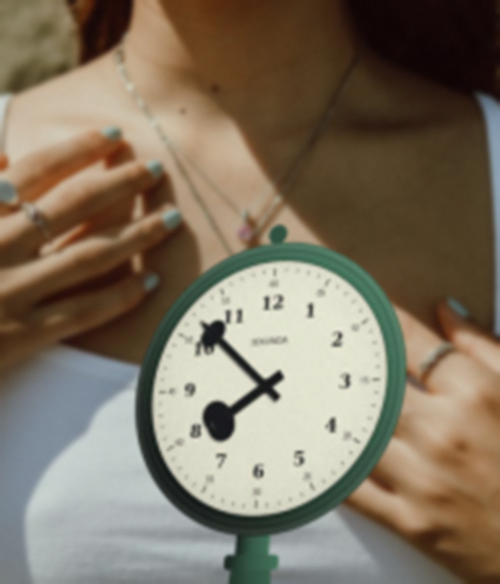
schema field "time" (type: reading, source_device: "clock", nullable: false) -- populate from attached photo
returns 7:52
